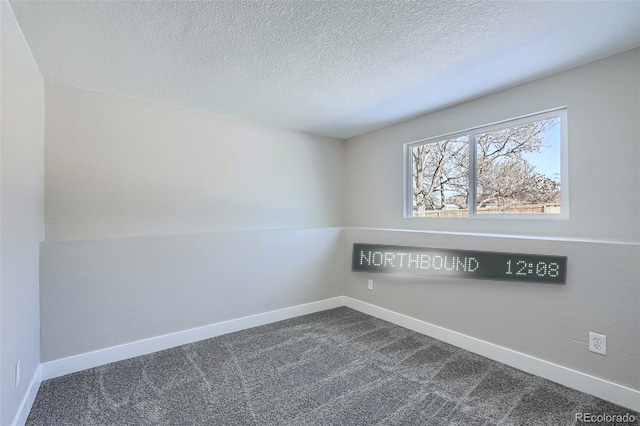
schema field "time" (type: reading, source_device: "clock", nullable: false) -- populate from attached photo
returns 12:08
